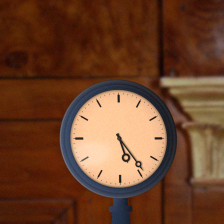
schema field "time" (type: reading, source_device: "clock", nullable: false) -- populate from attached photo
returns 5:24
